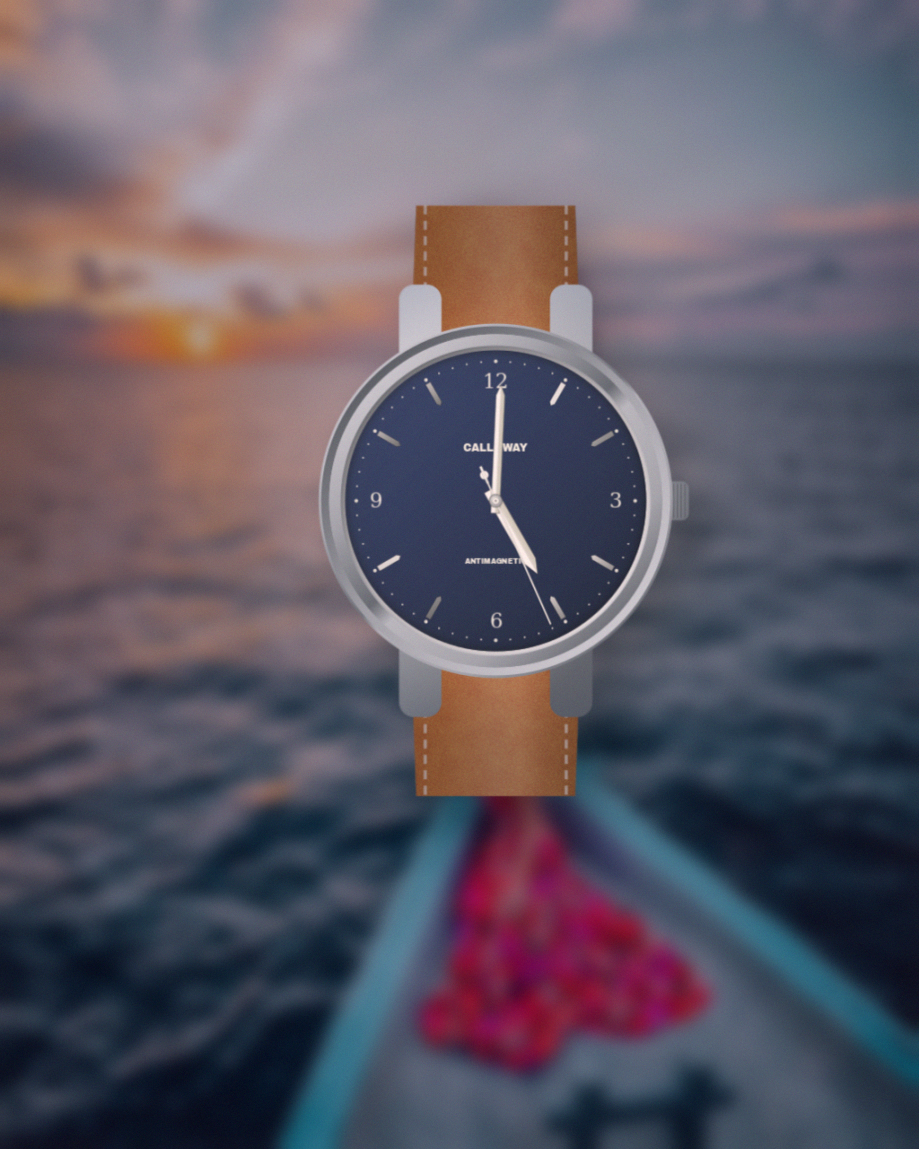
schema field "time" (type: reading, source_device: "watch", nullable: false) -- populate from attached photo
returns 5:00:26
